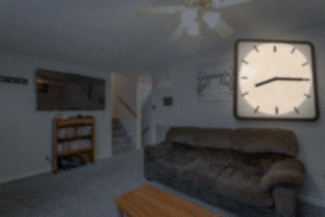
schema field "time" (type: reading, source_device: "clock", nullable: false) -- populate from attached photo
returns 8:15
